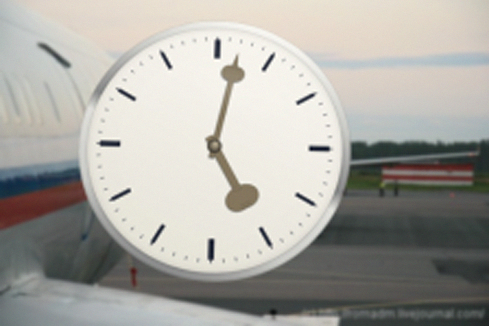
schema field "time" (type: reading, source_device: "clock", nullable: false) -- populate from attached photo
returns 5:02
